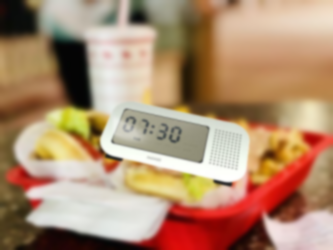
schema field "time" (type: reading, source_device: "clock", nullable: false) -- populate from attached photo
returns 7:30
